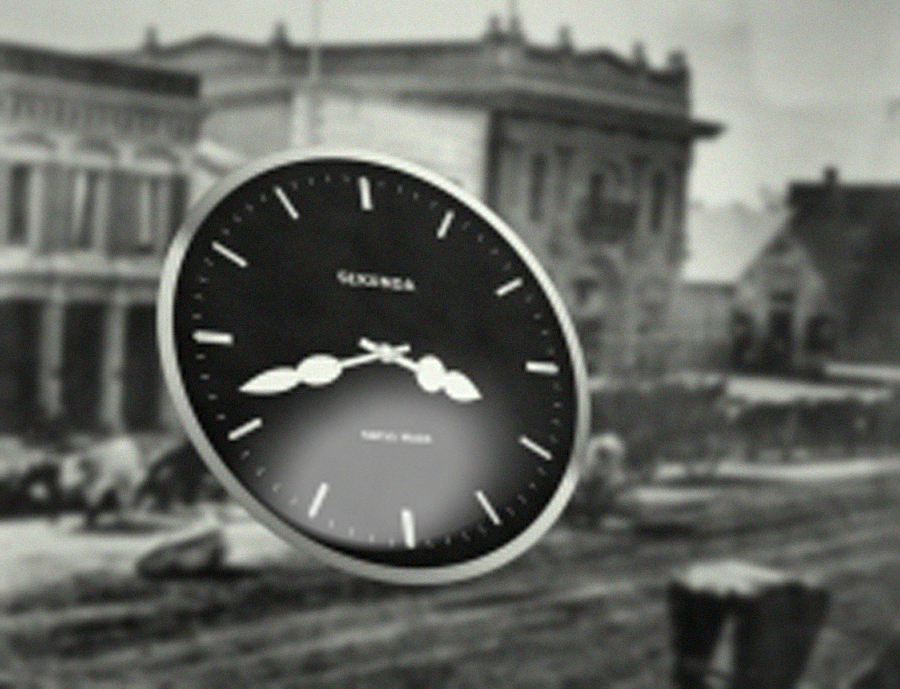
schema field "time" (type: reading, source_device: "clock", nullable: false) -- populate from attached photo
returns 3:42
